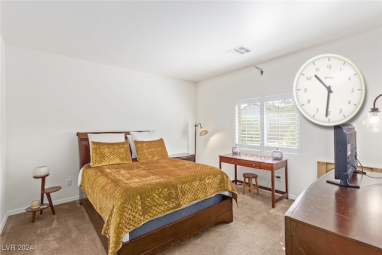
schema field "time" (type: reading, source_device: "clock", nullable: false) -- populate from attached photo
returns 10:31
